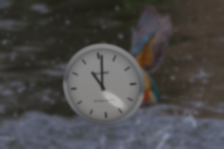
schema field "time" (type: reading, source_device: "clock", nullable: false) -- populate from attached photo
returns 11:01
